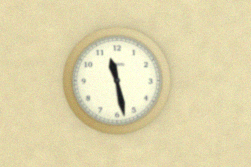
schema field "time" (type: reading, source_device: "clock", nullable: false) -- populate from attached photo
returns 11:28
